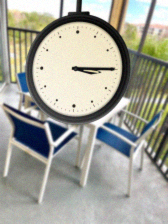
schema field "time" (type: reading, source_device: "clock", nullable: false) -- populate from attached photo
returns 3:15
